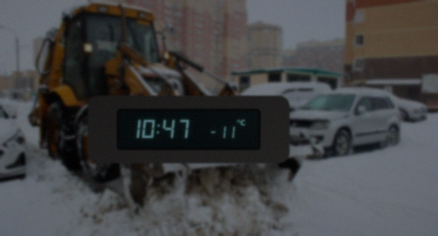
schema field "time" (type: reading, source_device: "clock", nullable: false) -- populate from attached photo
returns 10:47
